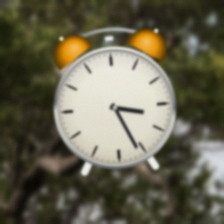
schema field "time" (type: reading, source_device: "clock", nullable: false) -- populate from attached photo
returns 3:26
